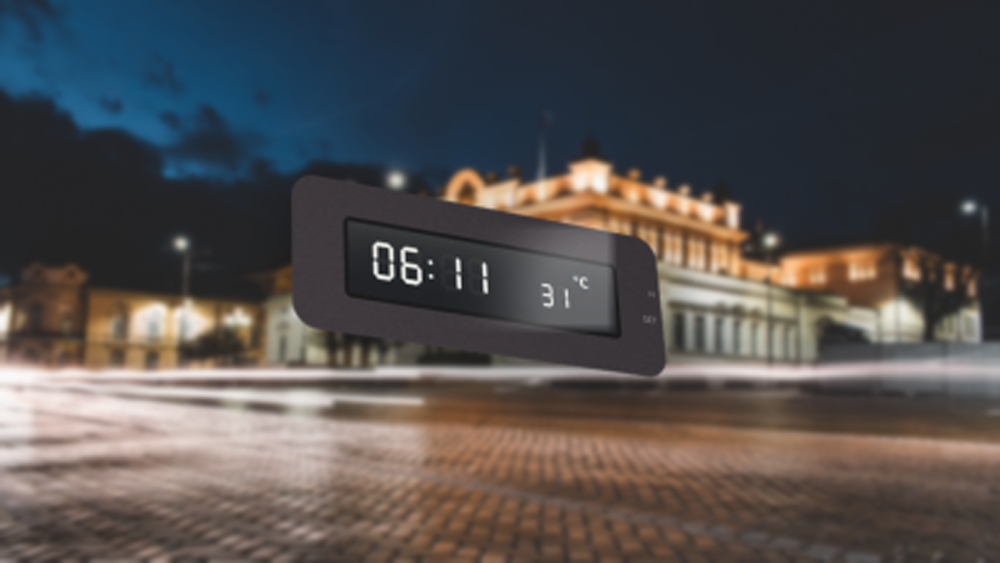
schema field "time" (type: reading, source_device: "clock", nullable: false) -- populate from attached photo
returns 6:11
